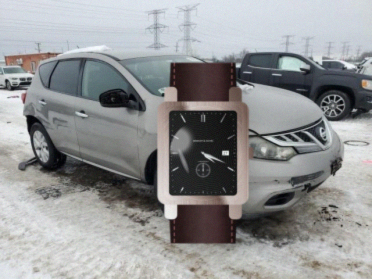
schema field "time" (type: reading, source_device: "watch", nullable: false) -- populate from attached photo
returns 4:19
